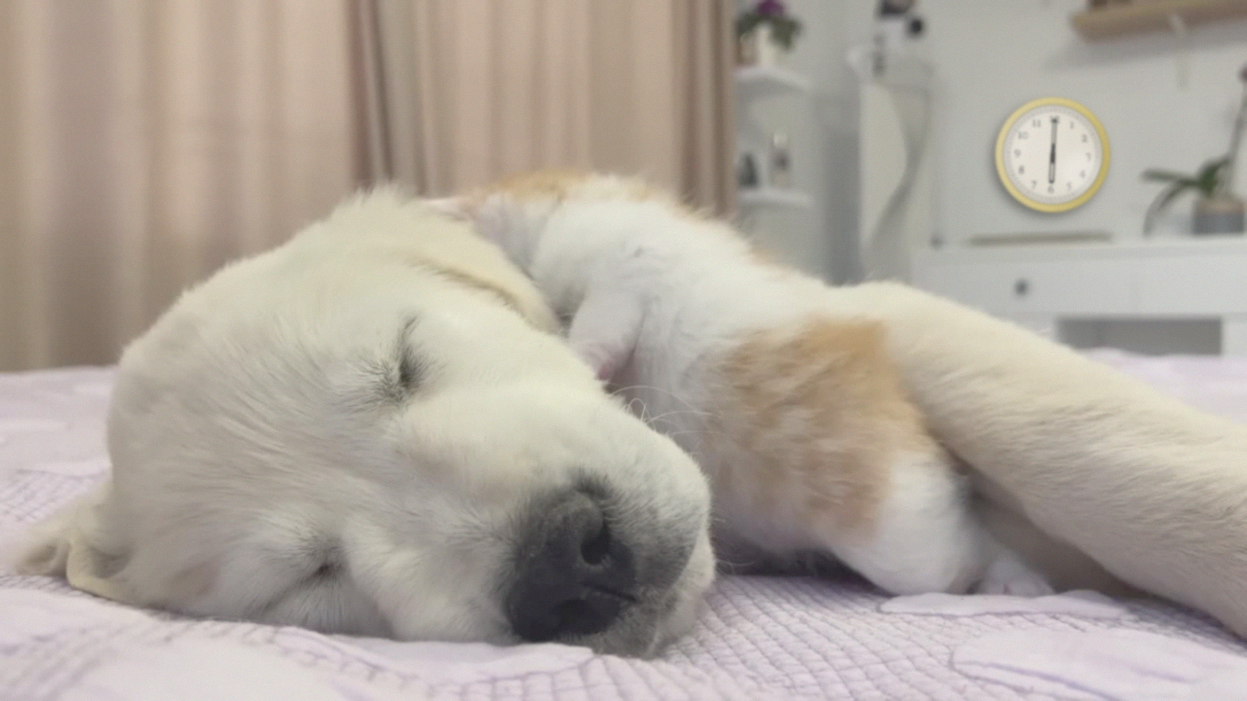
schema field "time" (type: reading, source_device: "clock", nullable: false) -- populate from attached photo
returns 6:00
